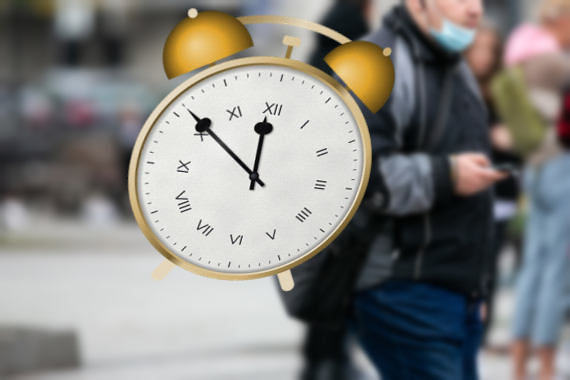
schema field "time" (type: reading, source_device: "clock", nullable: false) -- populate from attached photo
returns 11:51
